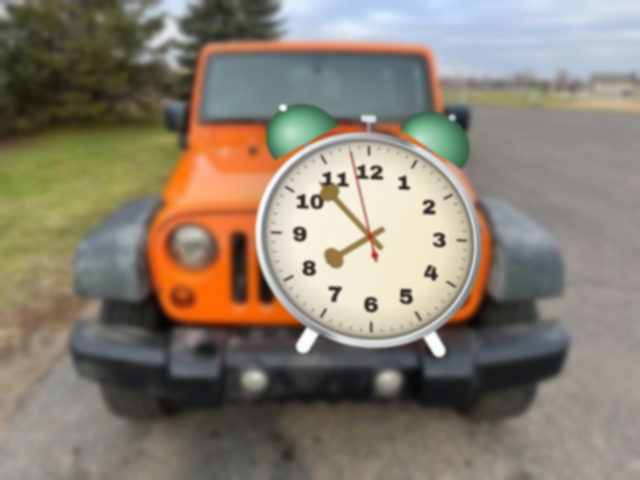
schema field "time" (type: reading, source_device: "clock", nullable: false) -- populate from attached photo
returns 7:52:58
